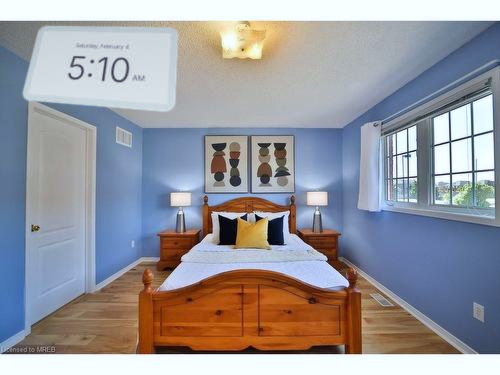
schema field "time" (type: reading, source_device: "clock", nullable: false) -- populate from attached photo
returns 5:10
